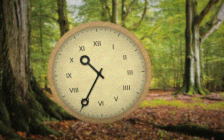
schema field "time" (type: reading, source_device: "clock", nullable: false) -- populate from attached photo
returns 10:35
